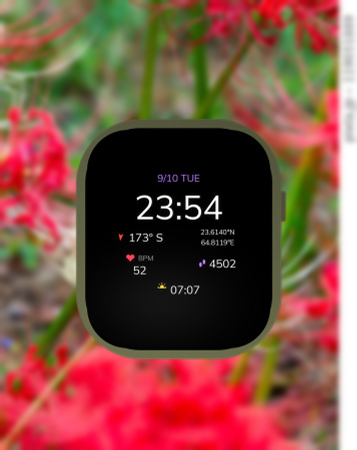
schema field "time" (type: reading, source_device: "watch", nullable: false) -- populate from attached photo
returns 23:54
